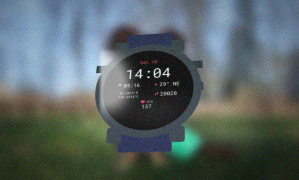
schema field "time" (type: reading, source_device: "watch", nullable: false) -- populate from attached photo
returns 14:04
